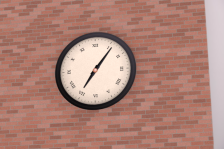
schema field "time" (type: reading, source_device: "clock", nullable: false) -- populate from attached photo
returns 7:06
